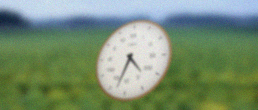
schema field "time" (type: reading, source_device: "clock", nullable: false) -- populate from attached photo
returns 4:33
